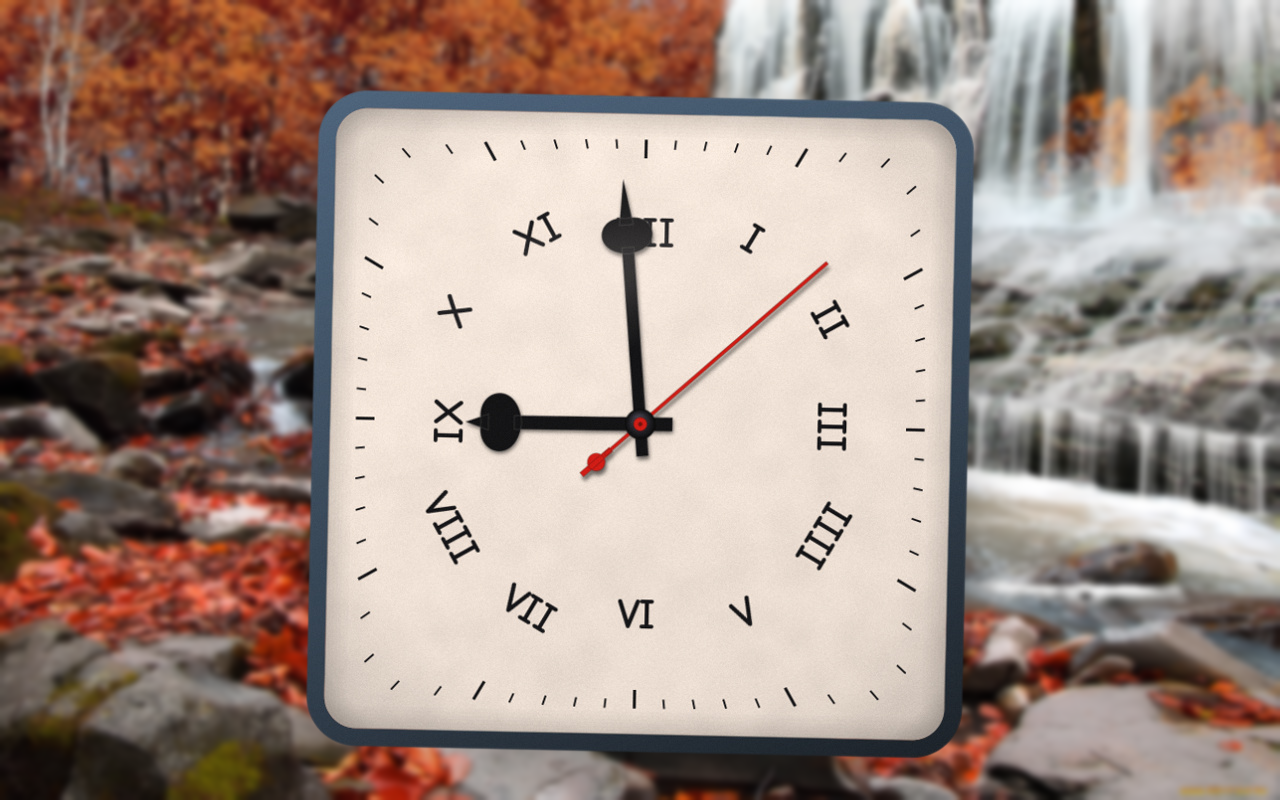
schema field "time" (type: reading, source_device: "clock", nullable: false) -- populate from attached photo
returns 8:59:08
